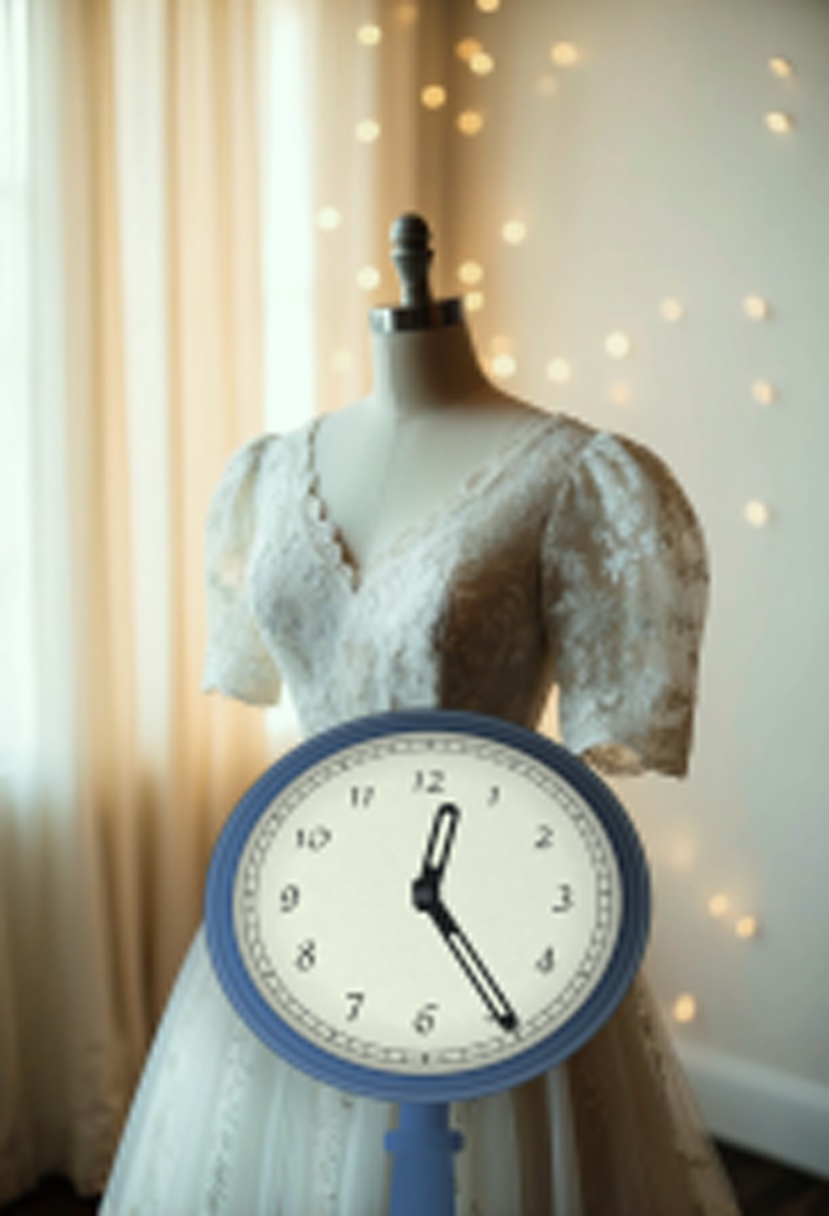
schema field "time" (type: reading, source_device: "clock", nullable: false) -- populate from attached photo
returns 12:25
